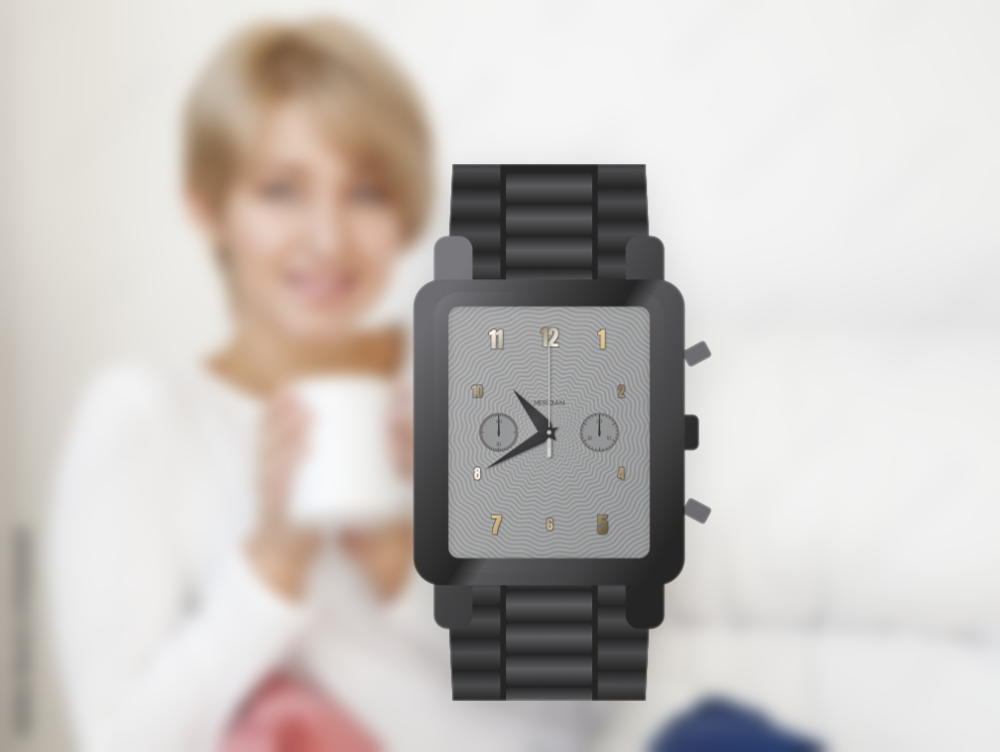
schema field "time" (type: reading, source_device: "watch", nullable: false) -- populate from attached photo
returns 10:40
